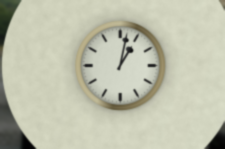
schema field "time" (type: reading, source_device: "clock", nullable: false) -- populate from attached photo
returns 1:02
